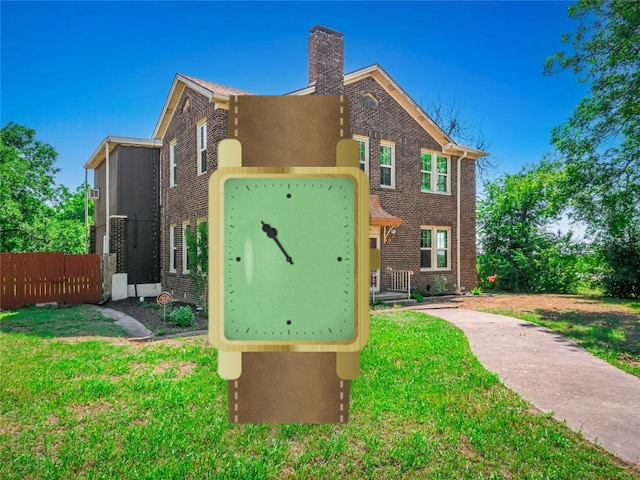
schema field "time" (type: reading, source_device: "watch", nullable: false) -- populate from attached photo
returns 10:54
